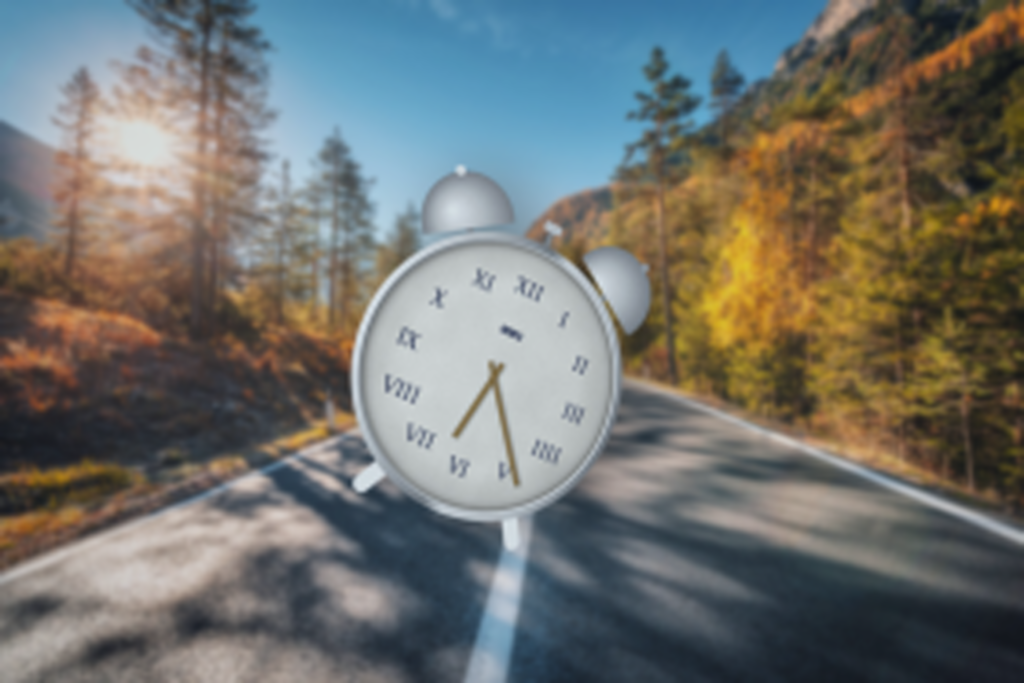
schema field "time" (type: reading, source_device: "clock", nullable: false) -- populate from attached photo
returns 6:24
